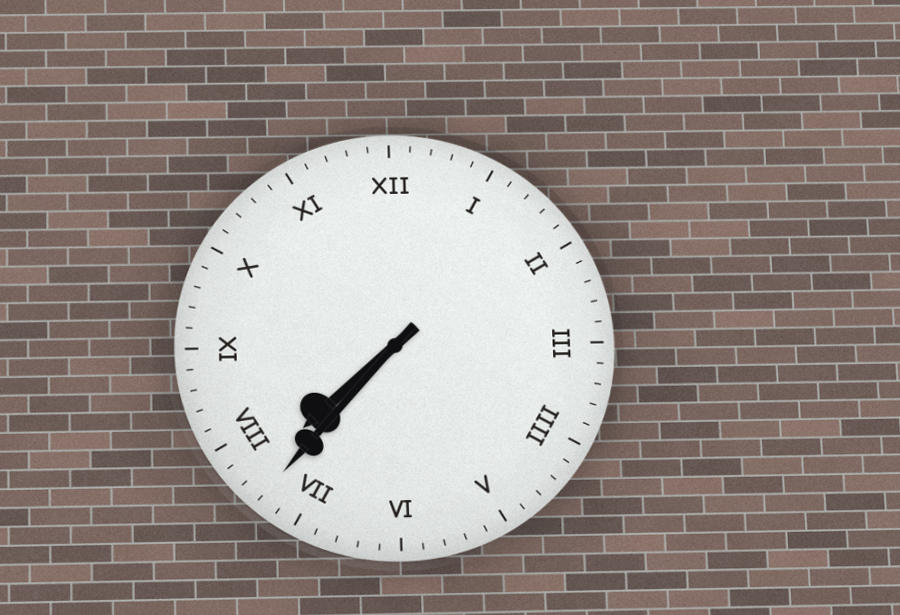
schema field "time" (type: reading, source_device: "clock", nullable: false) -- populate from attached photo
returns 7:37
